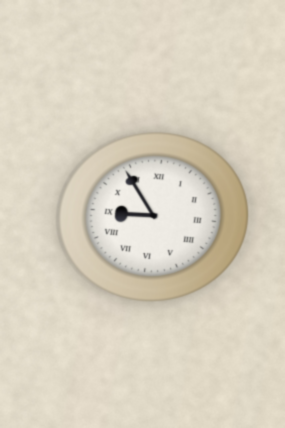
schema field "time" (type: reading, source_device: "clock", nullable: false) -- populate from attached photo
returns 8:54
